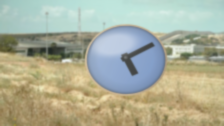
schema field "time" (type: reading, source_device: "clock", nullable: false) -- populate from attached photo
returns 5:10
